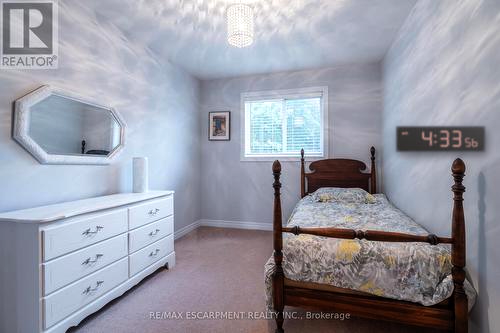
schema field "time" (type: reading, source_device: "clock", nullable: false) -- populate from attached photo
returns 4:33
